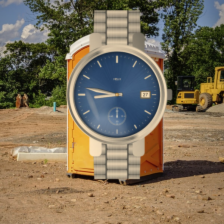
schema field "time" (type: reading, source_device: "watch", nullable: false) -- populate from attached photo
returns 8:47
